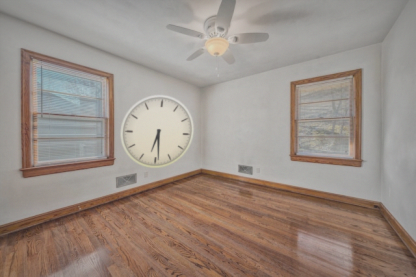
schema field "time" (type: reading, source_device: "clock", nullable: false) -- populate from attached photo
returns 6:29
